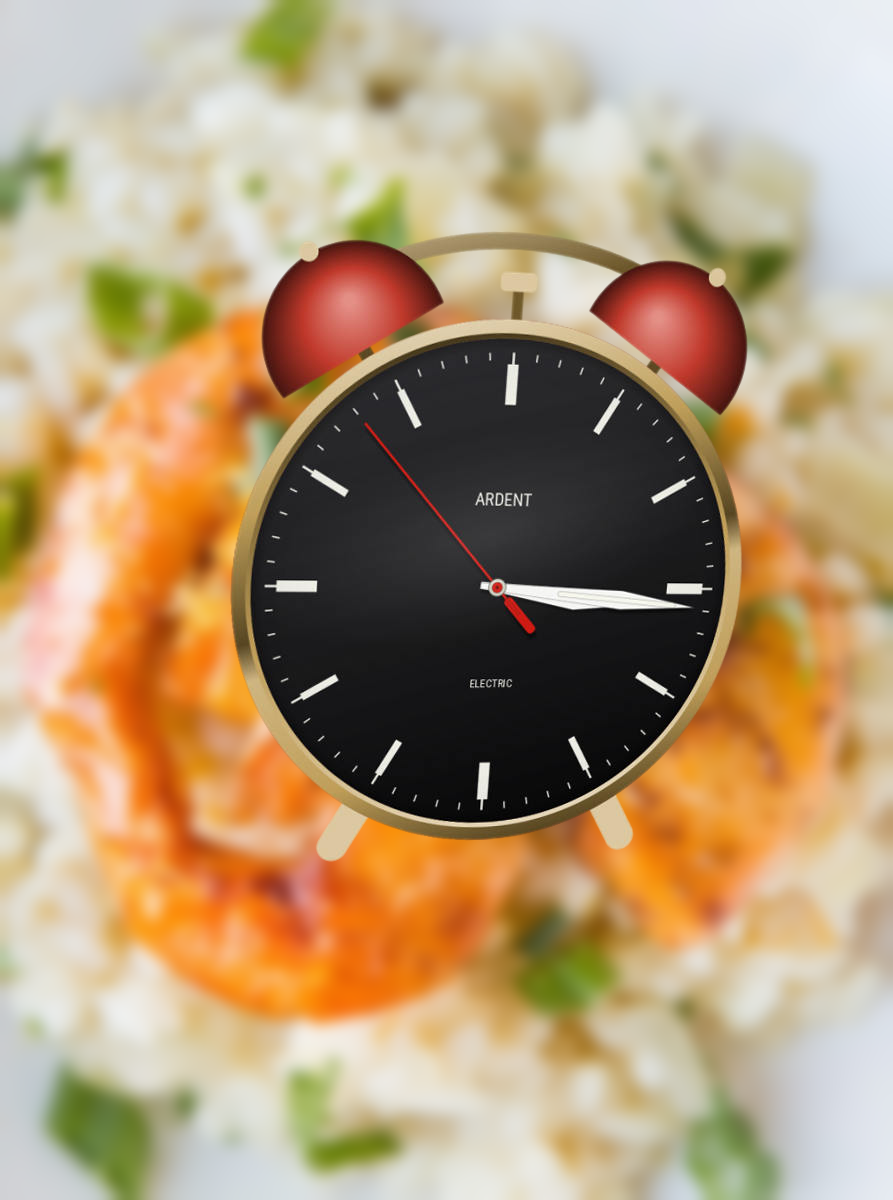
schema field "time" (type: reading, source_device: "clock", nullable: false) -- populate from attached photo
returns 3:15:53
